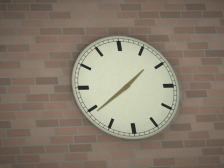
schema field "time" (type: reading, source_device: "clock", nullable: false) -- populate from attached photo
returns 1:39
